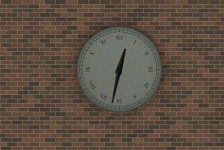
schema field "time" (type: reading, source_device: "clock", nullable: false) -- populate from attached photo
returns 12:32
